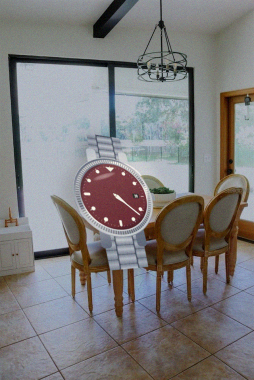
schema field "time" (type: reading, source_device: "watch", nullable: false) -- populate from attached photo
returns 4:22
